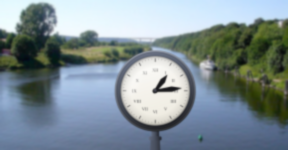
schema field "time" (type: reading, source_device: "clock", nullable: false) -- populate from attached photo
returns 1:14
